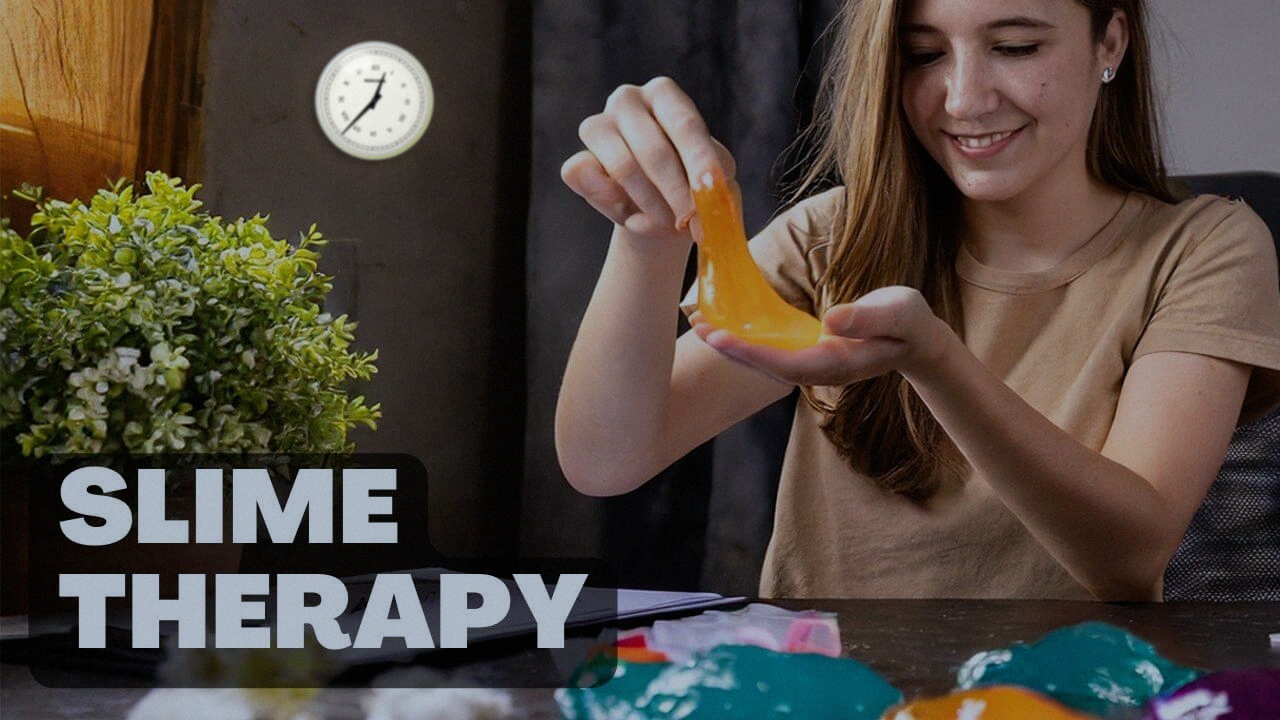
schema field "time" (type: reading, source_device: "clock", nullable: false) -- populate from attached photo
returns 12:37
